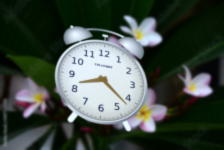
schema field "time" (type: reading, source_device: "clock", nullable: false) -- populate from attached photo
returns 8:22
